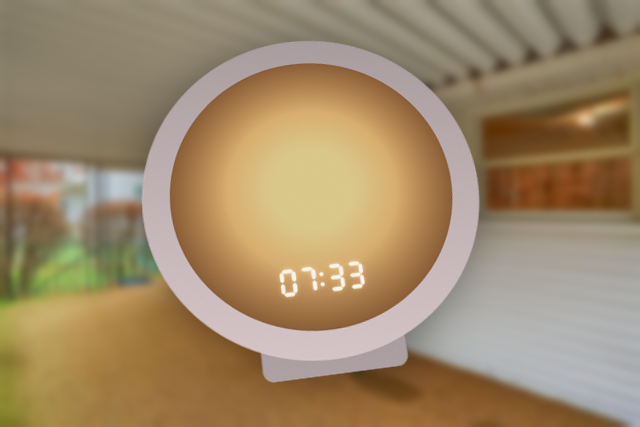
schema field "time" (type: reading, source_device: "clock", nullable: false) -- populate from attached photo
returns 7:33
